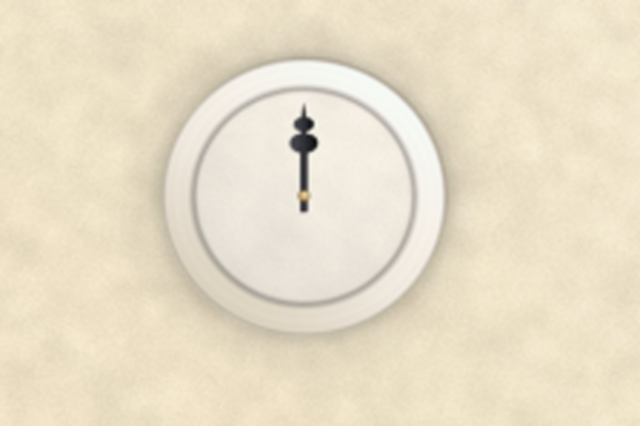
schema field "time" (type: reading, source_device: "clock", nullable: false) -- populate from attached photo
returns 12:00
